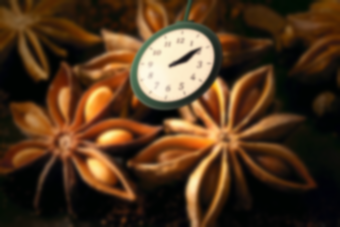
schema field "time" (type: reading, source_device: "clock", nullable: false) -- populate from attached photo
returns 2:09
